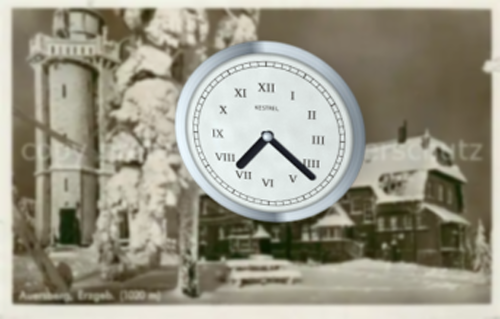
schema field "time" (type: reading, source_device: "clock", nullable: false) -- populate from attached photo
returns 7:22
